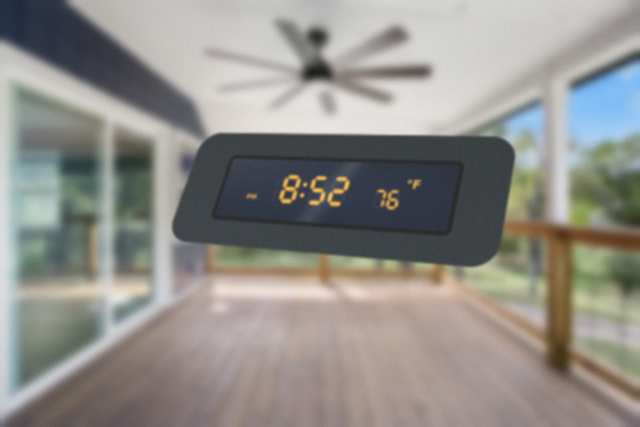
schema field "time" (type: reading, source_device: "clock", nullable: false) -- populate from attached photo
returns 8:52
